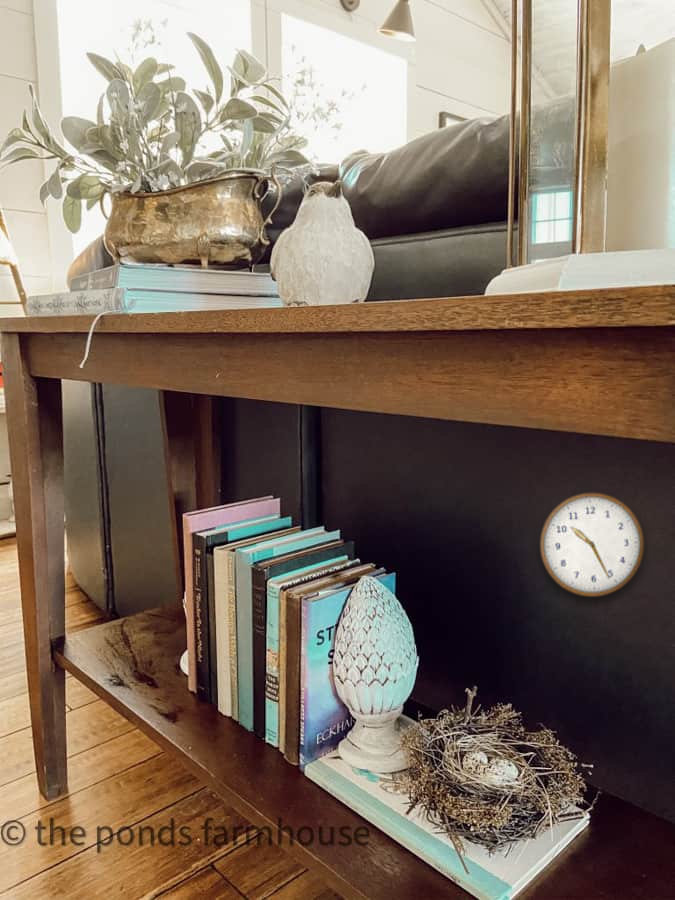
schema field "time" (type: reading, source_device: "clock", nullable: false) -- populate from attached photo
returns 10:26
